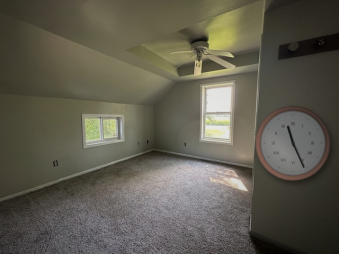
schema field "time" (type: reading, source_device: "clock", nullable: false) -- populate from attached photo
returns 11:26
